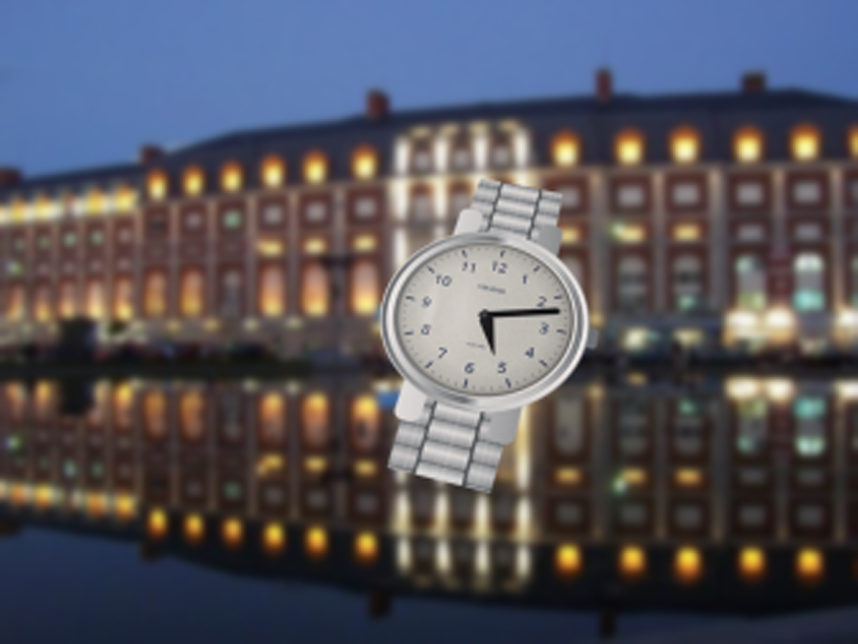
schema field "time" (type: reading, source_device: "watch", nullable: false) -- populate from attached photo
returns 5:12
